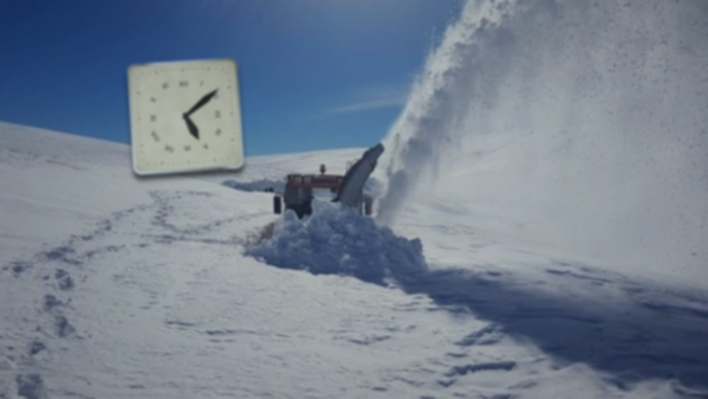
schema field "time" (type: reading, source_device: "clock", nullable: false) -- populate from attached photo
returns 5:09
